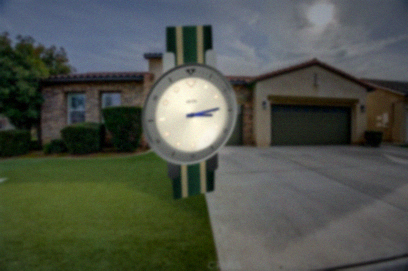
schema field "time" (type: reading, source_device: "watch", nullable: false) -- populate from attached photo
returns 3:14
